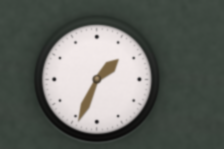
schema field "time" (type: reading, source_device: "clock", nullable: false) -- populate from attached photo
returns 1:34
